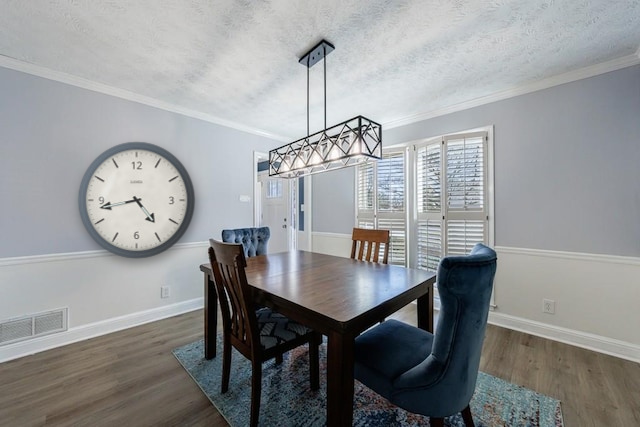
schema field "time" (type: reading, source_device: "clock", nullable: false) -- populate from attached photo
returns 4:43
